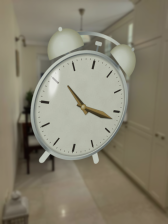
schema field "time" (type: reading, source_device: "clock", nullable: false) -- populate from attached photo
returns 10:17
